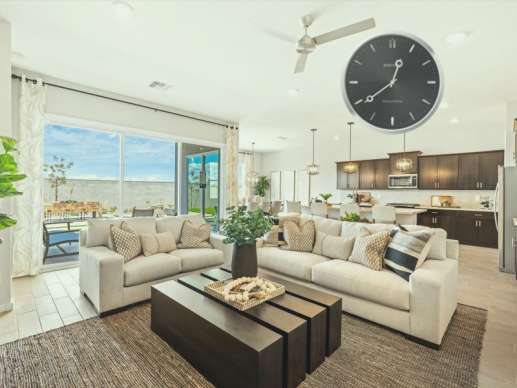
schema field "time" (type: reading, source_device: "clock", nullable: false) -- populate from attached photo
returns 12:39
